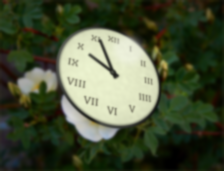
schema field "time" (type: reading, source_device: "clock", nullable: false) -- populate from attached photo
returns 9:56
